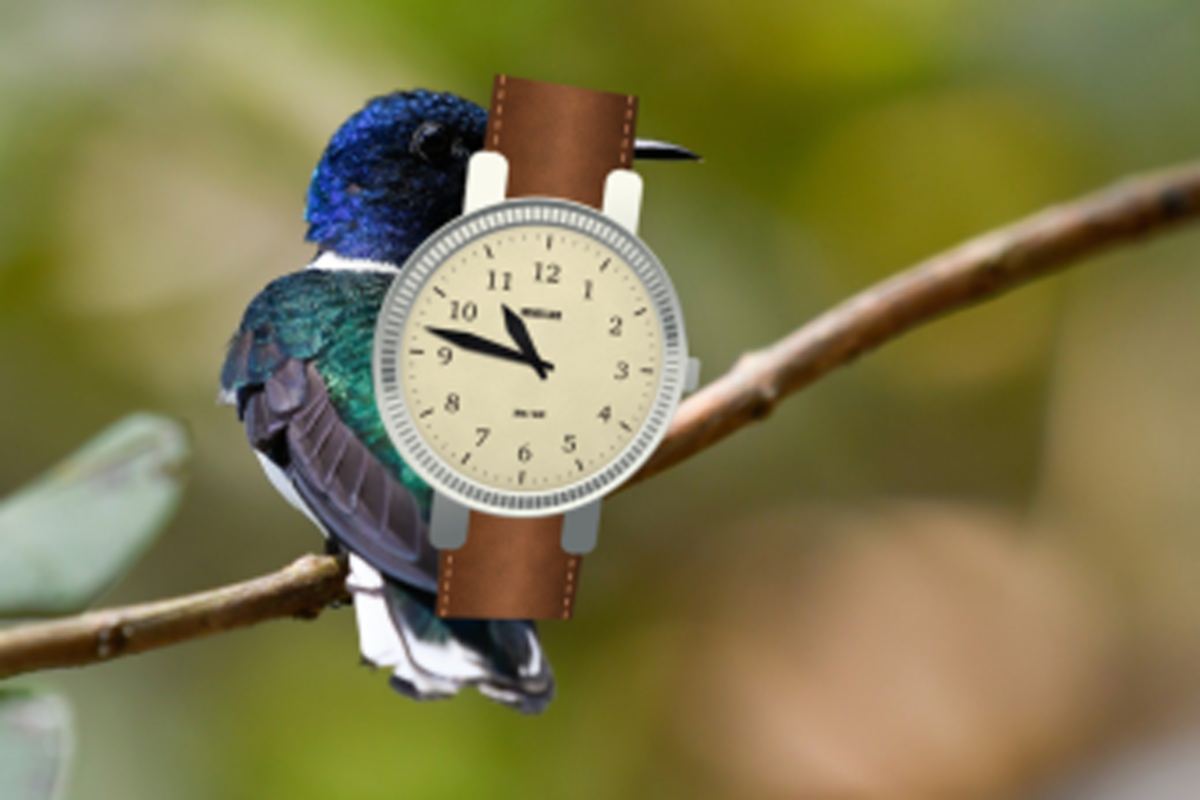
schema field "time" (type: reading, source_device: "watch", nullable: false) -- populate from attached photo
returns 10:47
